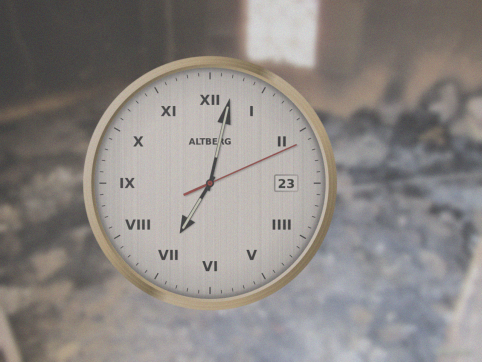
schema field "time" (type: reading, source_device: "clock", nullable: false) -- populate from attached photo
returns 7:02:11
